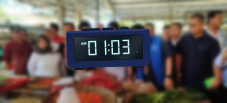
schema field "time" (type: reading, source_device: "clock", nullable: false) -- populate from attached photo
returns 1:03
